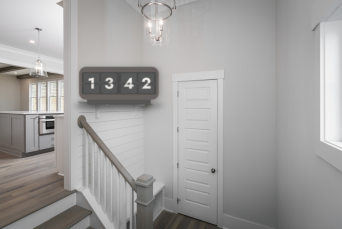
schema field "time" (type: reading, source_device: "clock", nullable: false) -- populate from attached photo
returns 13:42
